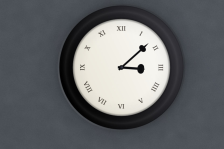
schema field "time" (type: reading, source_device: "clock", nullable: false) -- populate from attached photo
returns 3:08
